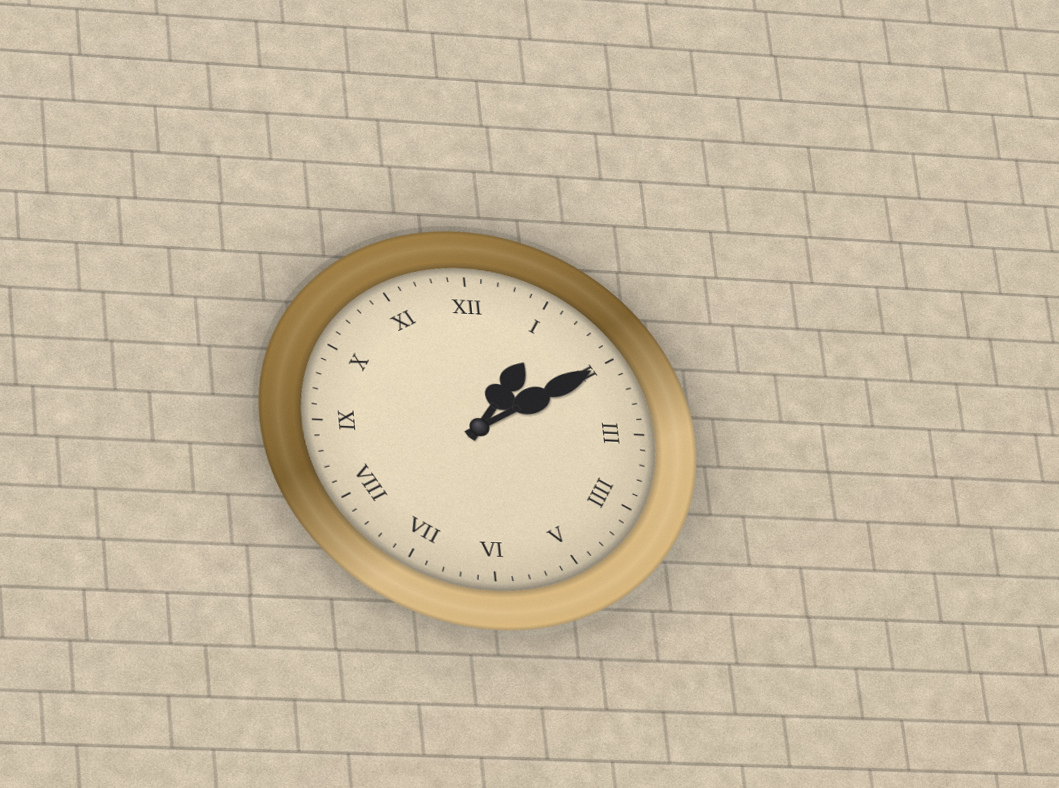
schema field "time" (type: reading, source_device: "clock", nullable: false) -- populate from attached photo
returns 1:10
